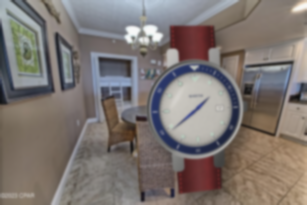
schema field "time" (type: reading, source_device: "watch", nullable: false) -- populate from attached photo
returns 1:39
